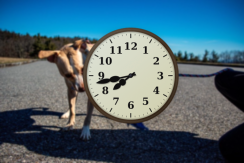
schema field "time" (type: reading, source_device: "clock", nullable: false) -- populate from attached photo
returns 7:43
